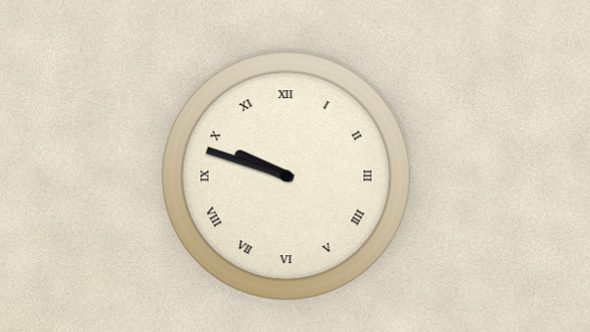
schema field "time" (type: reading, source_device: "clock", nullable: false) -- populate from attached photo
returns 9:48
